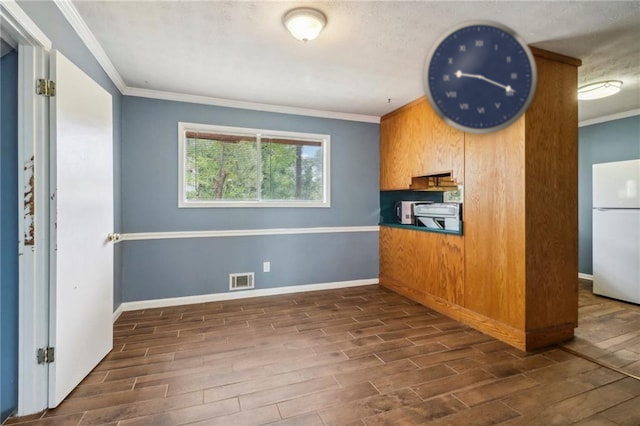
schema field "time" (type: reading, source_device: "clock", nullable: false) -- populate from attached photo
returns 9:19
